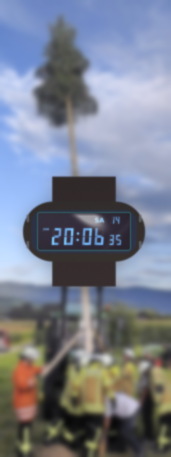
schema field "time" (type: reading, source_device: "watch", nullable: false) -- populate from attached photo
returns 20:06:35
